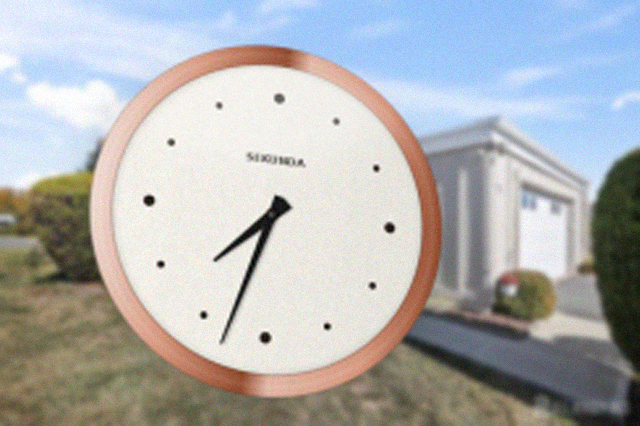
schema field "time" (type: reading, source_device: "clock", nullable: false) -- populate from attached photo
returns 7:33
